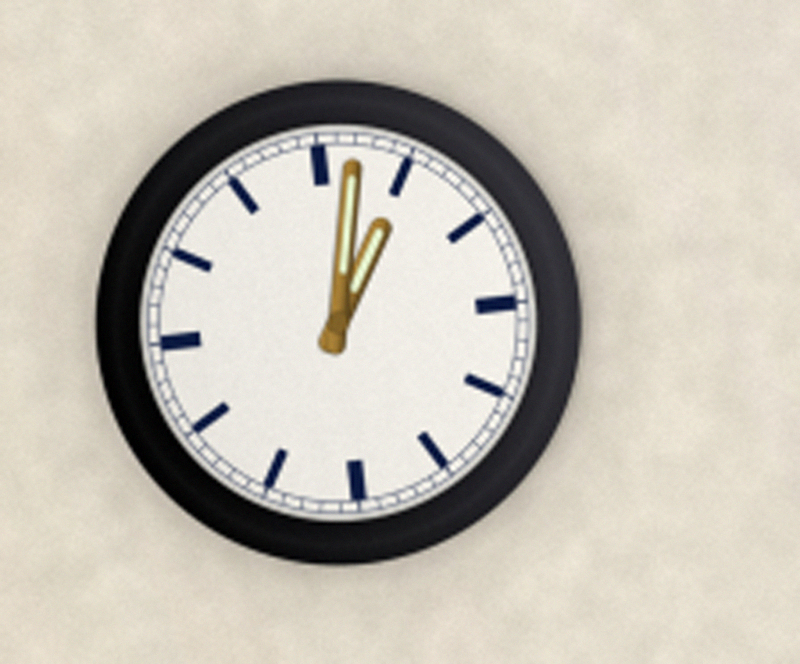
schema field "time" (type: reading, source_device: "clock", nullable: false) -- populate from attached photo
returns 1:02
